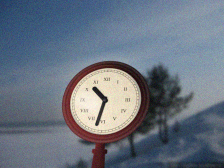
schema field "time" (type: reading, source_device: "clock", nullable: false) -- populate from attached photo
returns 10:32
